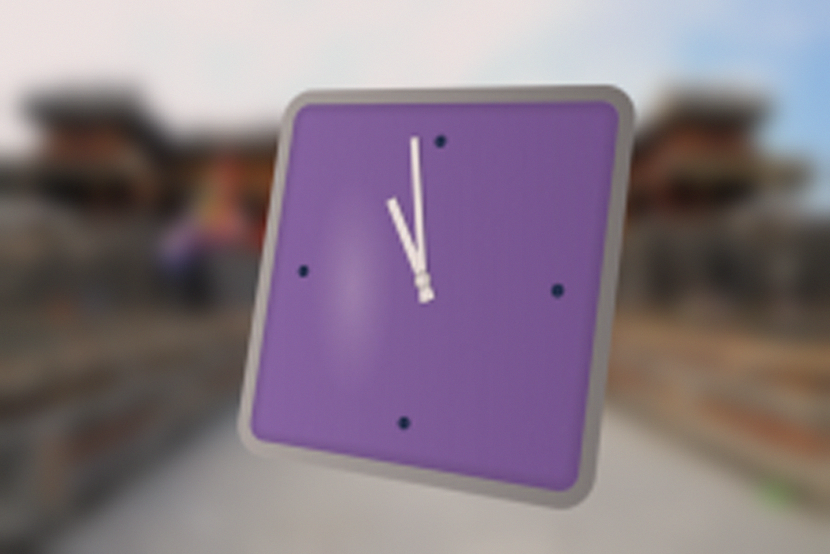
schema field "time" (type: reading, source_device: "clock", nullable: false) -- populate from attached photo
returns 10:58
